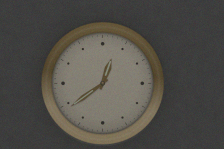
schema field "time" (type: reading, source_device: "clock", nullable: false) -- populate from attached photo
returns 12:39
